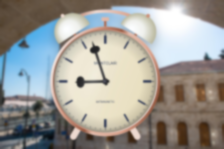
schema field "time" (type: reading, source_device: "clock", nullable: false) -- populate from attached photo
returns 8:57
